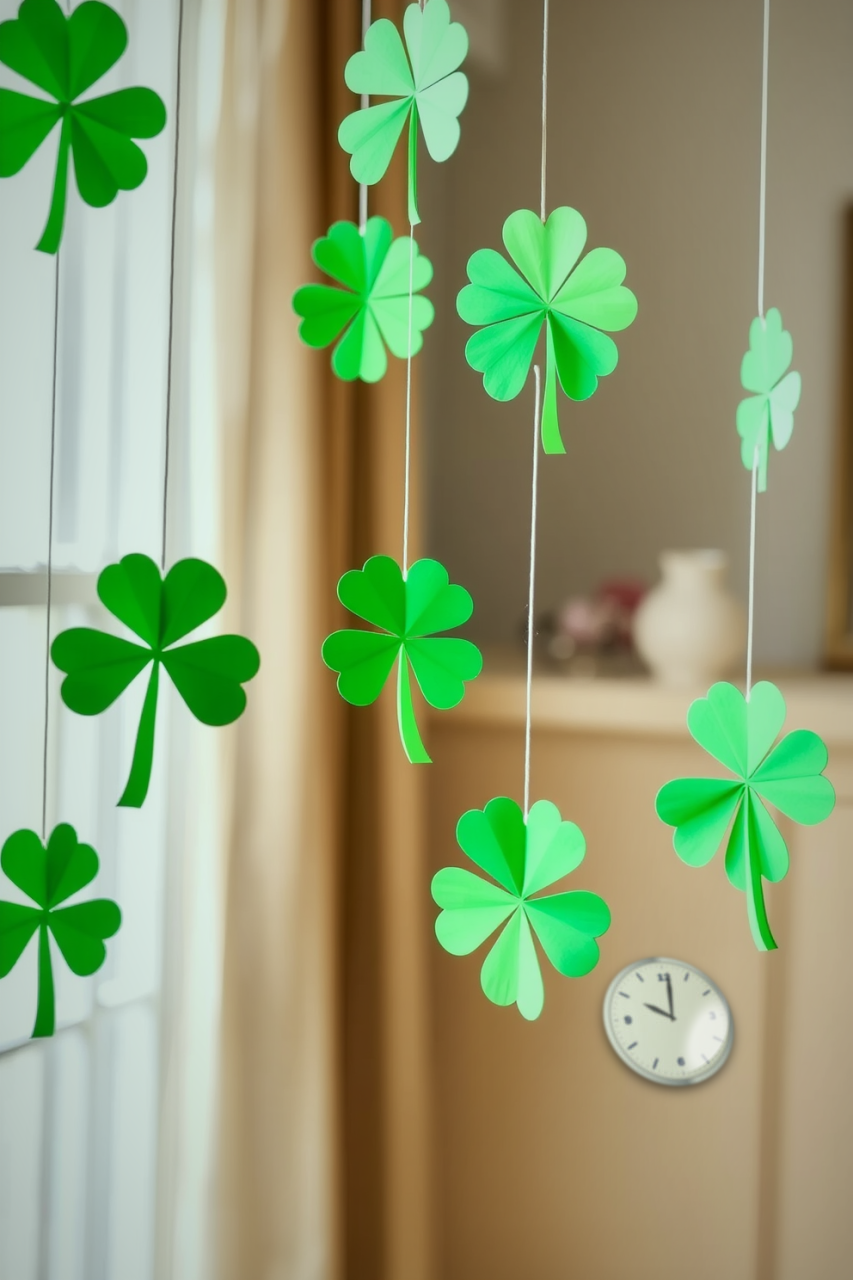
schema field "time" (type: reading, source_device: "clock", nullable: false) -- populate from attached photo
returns 10:01
